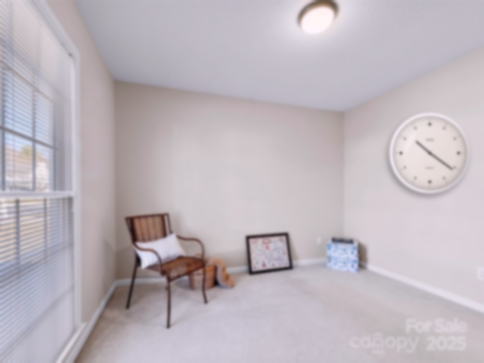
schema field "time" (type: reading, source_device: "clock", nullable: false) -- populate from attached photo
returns 10:21
